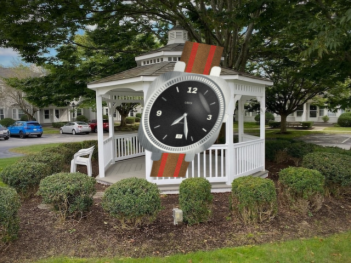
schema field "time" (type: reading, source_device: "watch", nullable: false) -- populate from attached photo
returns 7:27
